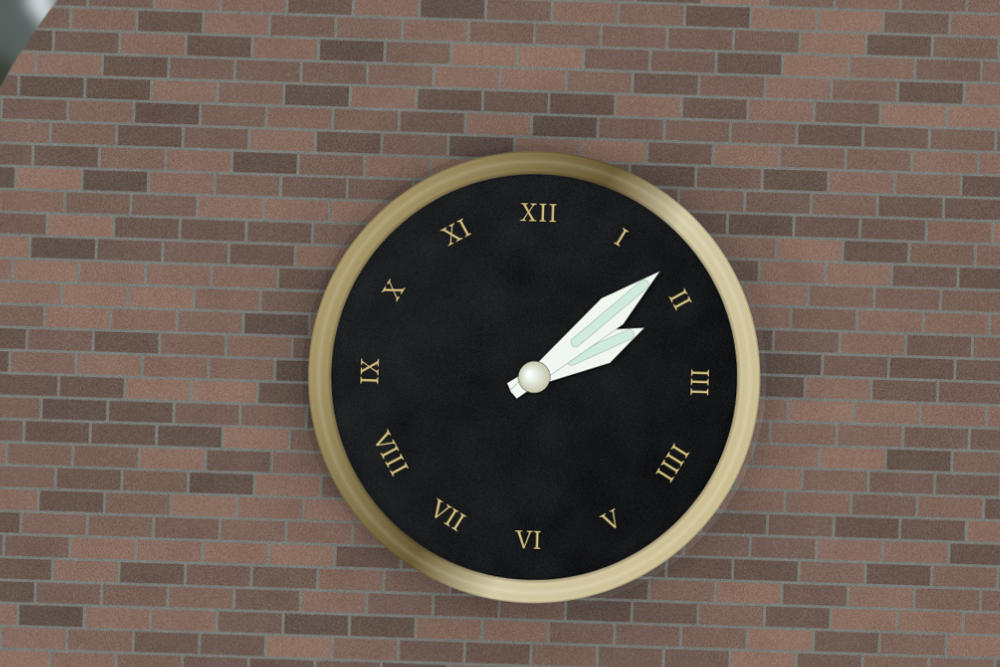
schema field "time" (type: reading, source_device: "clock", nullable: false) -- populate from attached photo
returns 2:08
